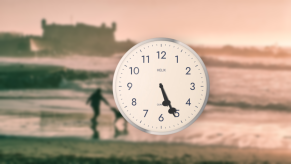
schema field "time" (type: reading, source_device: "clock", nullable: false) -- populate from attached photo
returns 5:26
